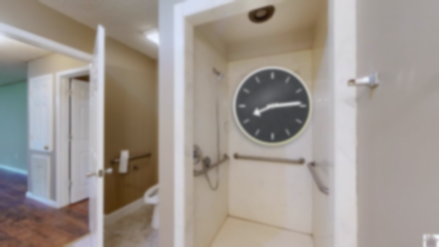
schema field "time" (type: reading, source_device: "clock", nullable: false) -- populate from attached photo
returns 8:14
